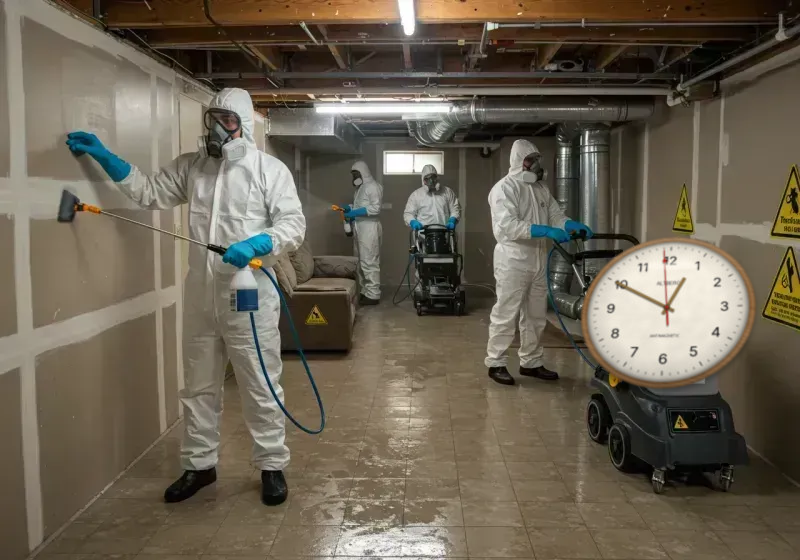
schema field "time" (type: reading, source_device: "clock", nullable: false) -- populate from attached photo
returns 12:49:59
